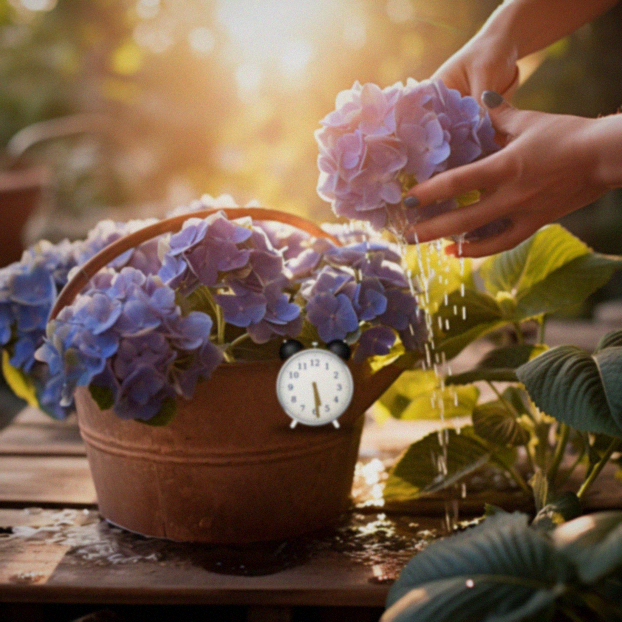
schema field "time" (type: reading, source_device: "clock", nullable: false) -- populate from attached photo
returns 5:29
